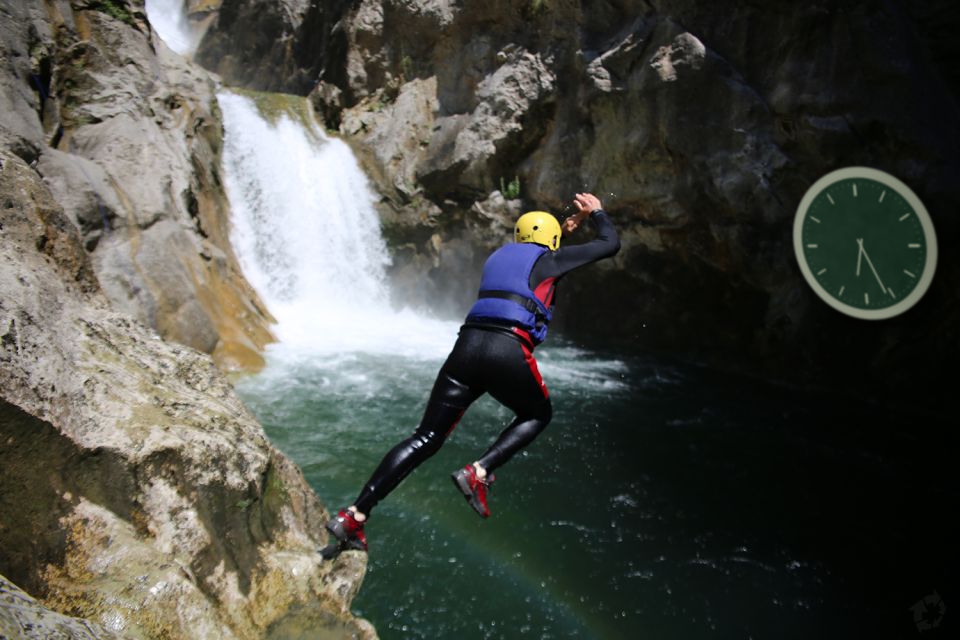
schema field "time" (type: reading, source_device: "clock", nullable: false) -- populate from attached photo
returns 6:26
